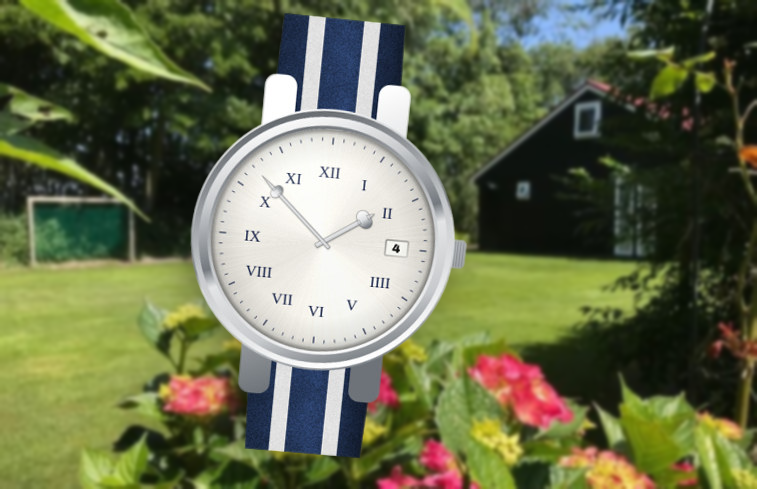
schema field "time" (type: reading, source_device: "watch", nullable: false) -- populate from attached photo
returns 1:52
